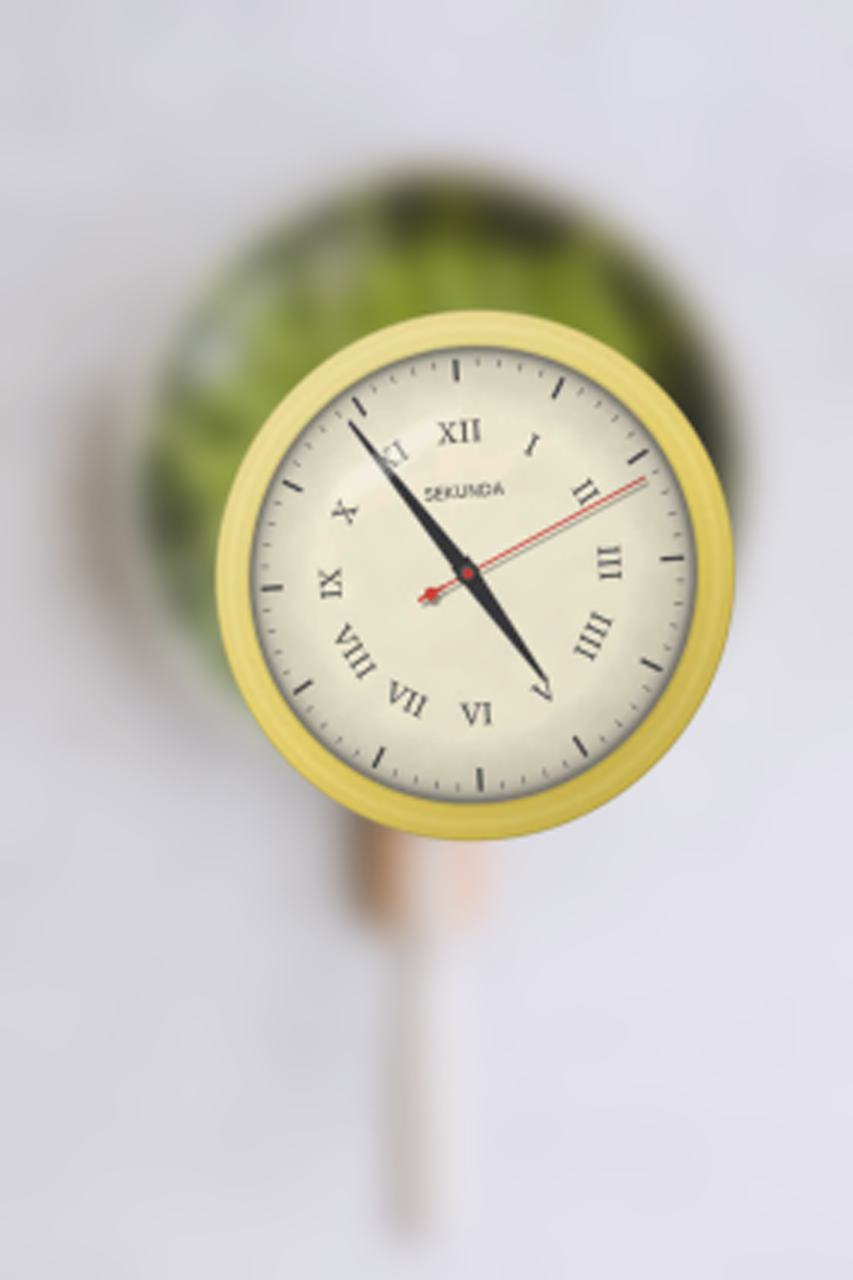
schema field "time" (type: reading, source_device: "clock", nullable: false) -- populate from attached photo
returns 4:54:11
